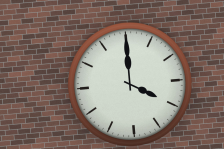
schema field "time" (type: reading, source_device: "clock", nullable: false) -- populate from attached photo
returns 4:00
